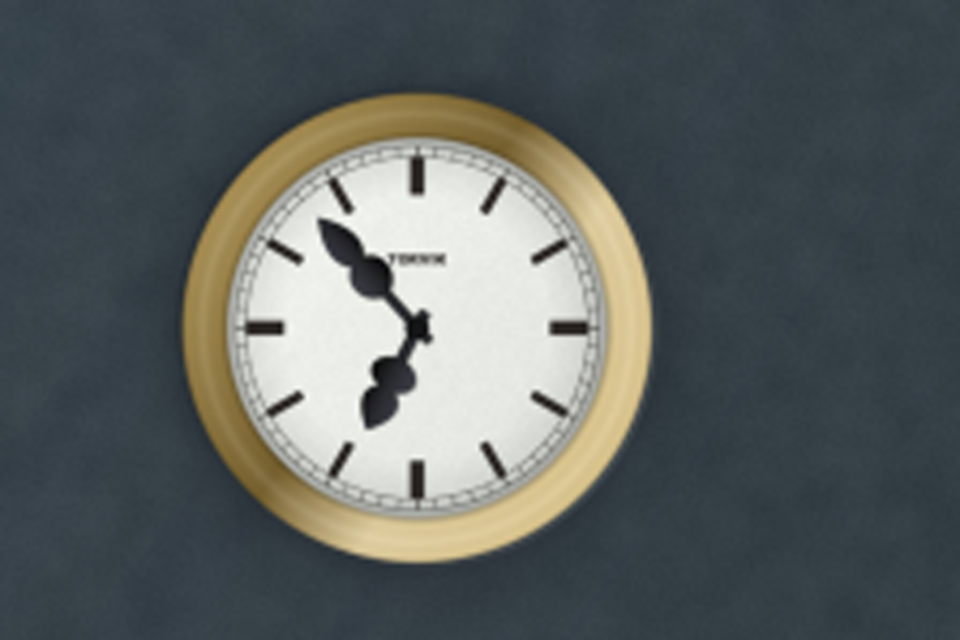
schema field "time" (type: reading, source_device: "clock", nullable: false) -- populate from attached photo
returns 6:53
